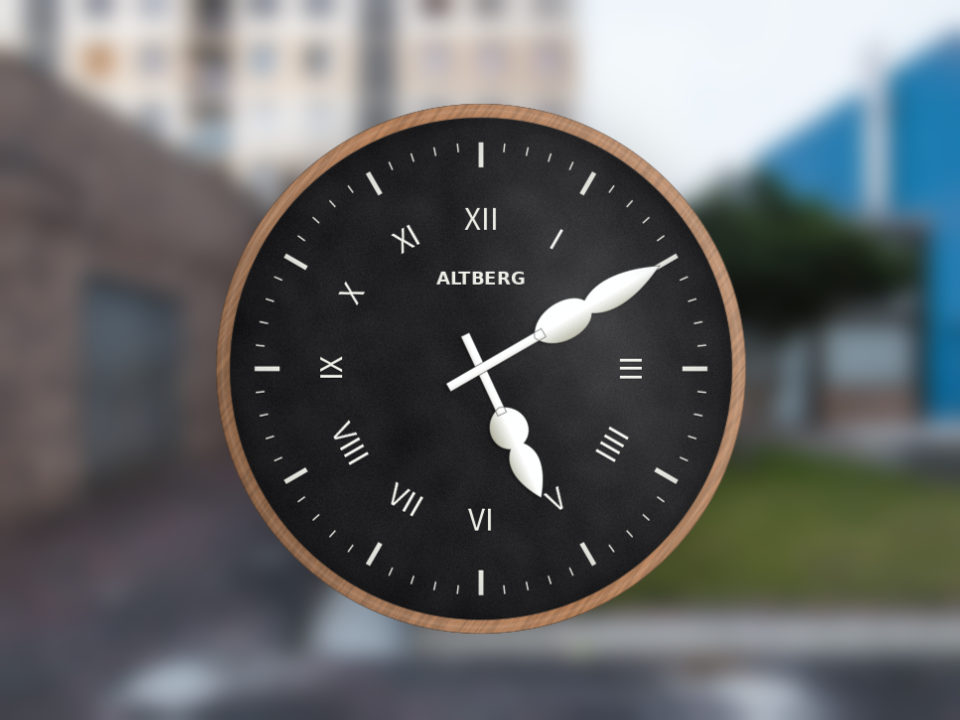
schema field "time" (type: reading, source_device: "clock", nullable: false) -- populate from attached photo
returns 5:10
